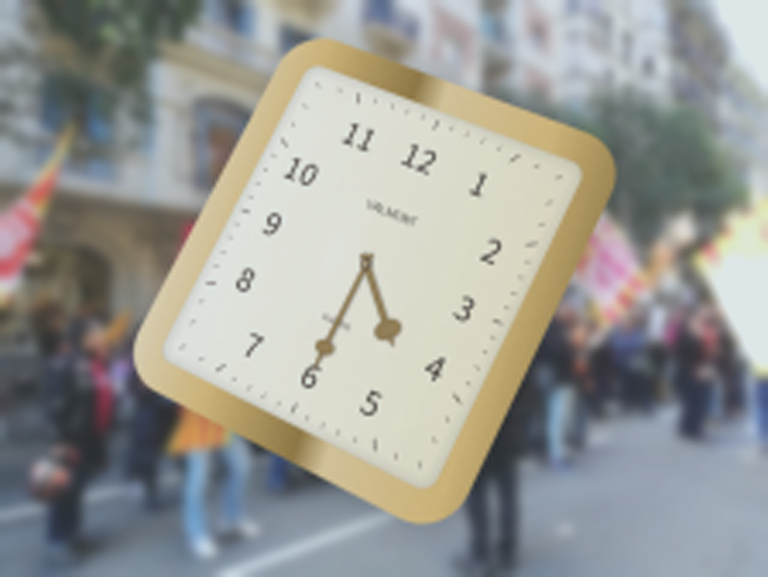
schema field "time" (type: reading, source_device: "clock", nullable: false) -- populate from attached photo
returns 4:30
